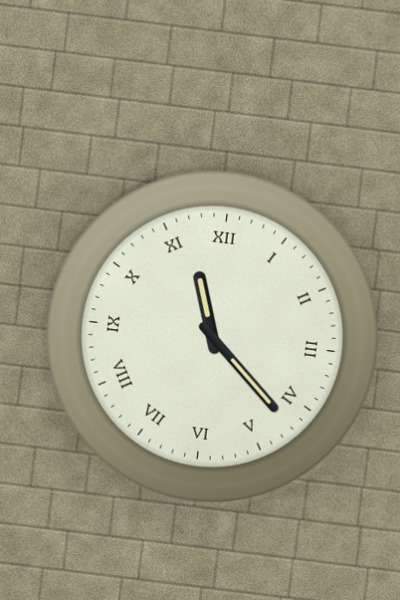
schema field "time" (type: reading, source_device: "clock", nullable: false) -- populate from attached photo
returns 11:22
